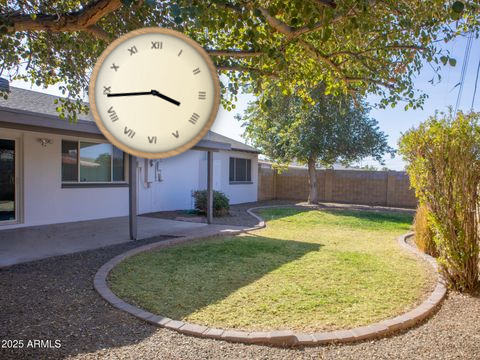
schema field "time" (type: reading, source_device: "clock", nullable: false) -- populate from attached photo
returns 3:44
